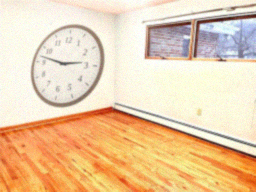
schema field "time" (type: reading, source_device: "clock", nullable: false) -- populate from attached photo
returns 2:47
